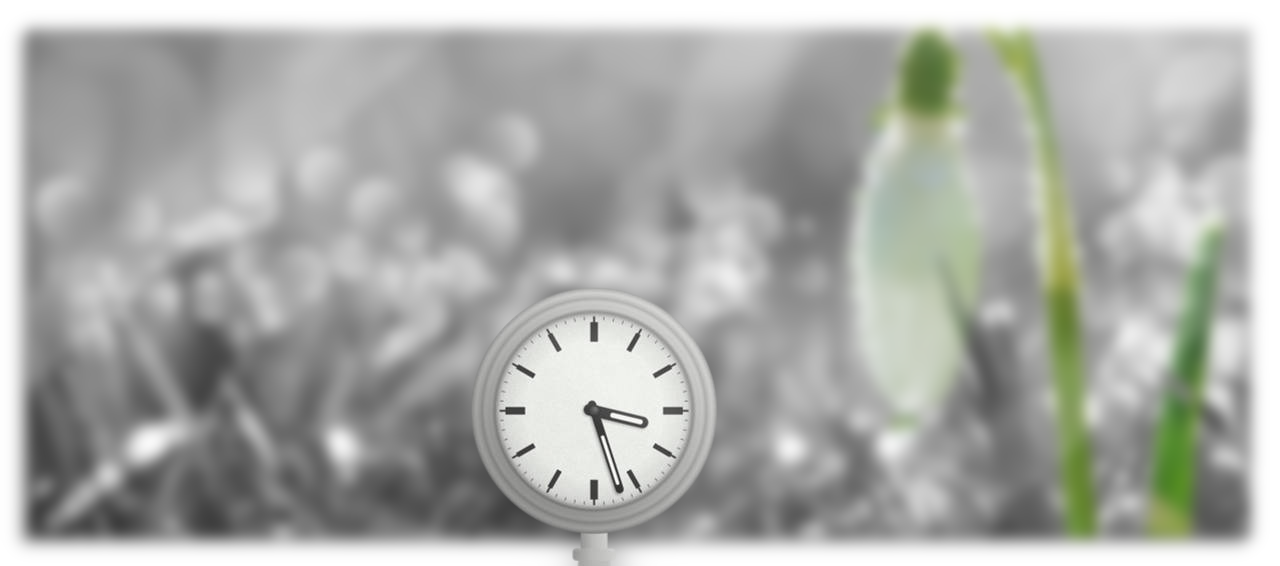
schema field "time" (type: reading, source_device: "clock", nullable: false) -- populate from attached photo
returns 3:27
